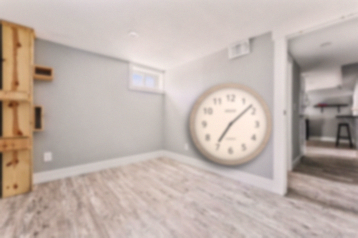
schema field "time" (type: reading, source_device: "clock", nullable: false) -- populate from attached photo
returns 7:08
